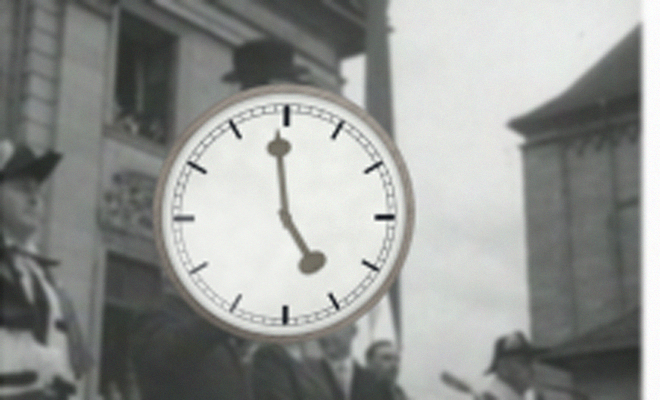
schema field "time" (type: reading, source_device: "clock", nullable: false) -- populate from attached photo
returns 4:59
